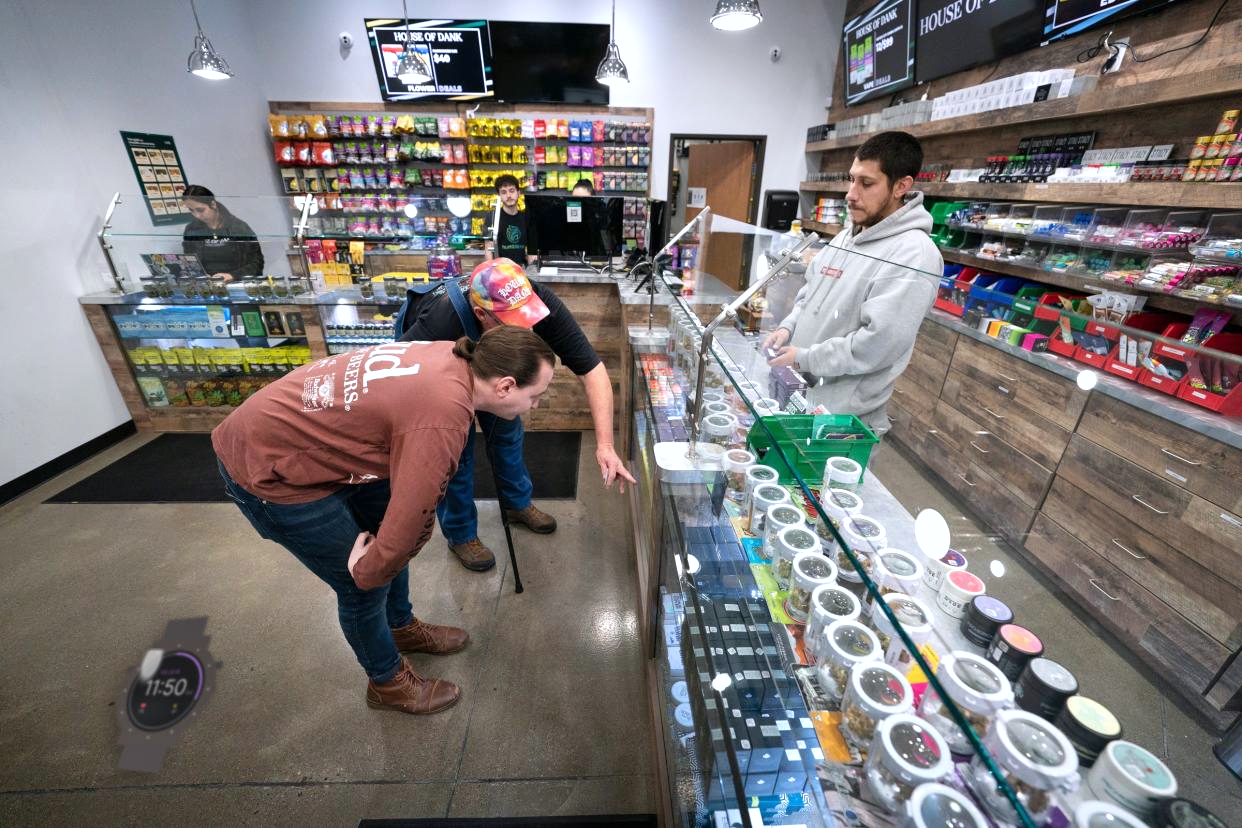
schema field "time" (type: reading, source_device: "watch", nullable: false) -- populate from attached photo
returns 11:50
